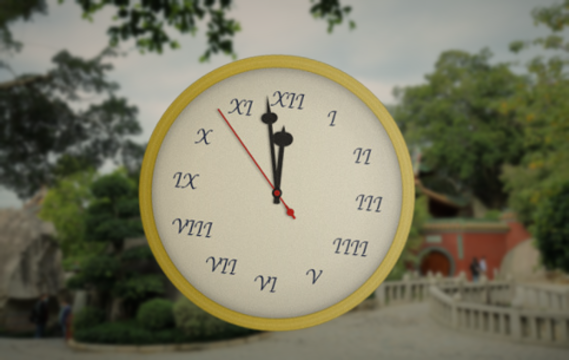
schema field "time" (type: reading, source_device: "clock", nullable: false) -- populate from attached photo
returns 11:57:53
